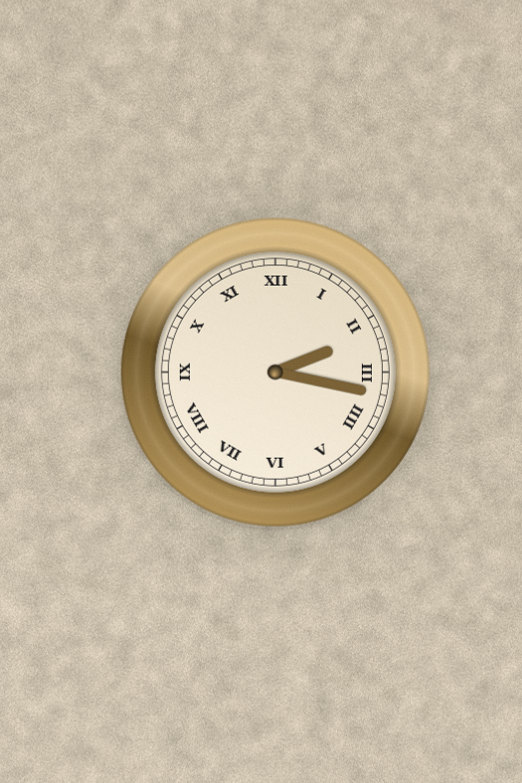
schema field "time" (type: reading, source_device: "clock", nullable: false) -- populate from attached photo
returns 2:17
